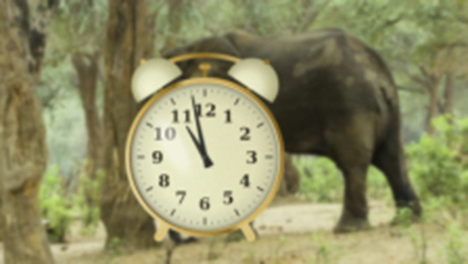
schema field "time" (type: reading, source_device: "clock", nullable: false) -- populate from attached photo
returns 10:58
